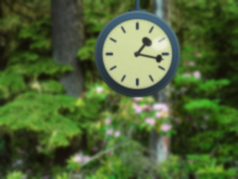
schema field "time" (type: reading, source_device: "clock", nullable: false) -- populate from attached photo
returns 1:17
